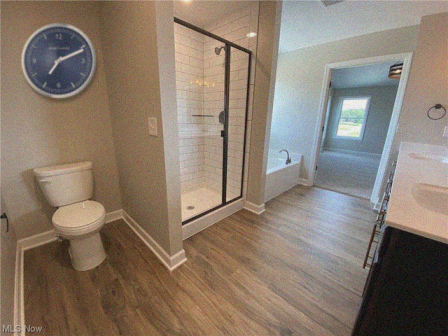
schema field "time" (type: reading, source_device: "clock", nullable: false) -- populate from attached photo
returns 7:11
